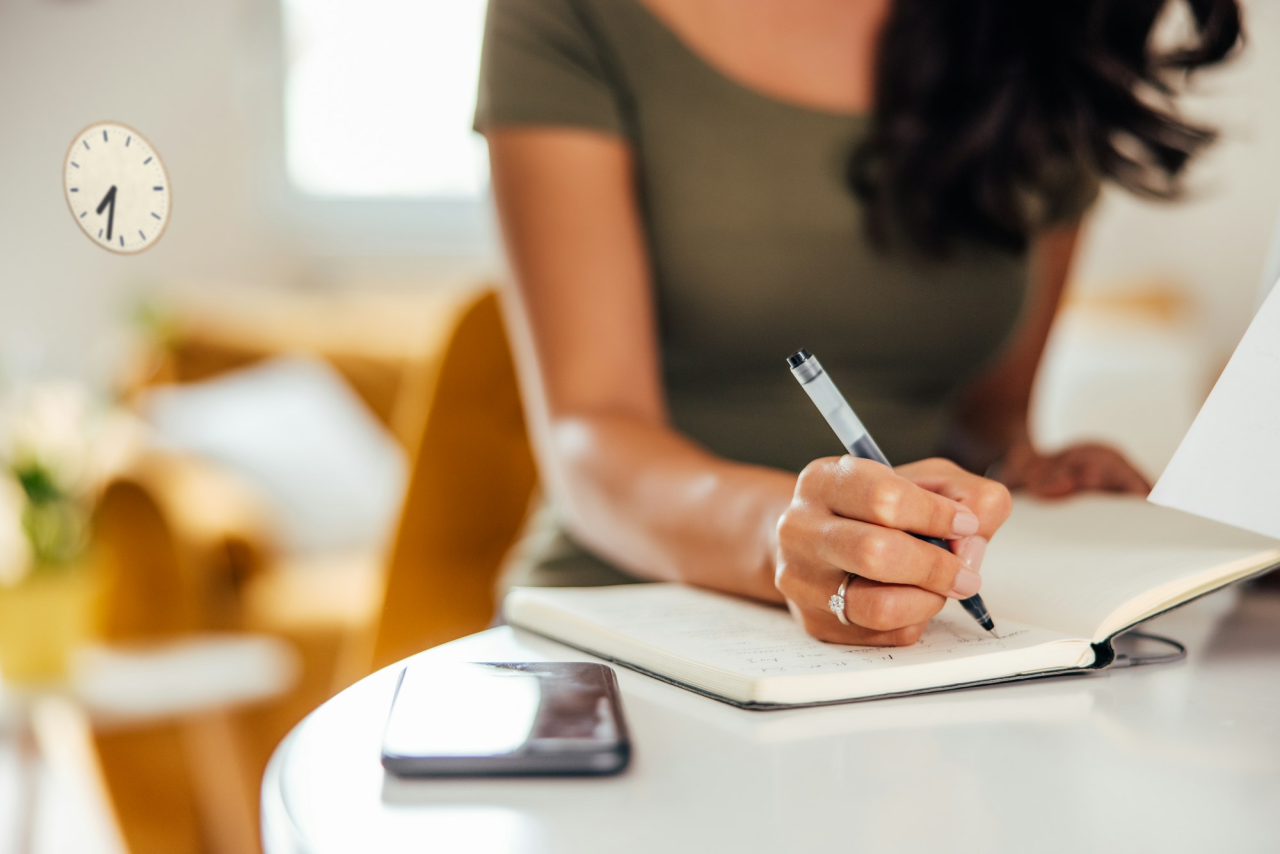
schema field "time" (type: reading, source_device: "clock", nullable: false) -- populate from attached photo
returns 7:33
